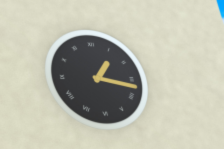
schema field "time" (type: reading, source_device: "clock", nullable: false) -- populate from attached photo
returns 1:17
